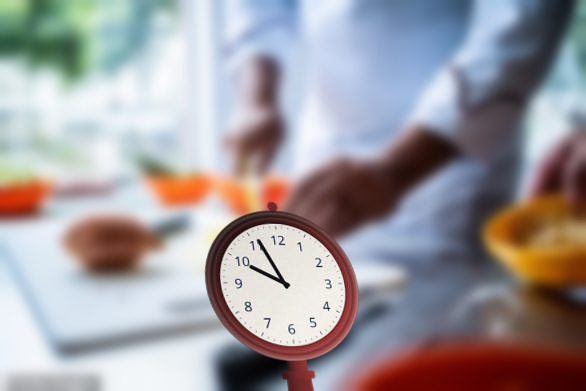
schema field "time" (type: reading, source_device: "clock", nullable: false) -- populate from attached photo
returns 9:56
